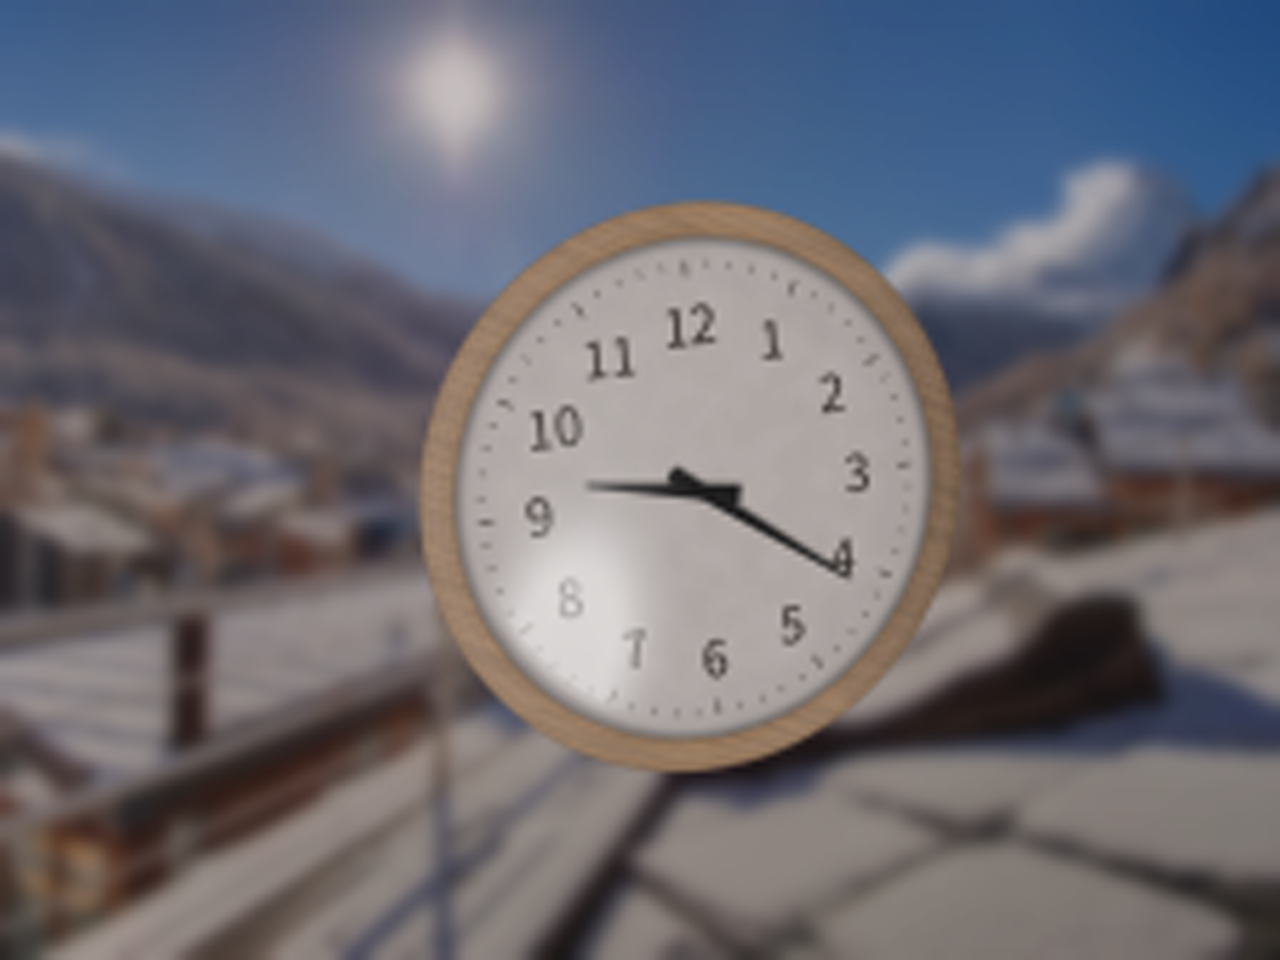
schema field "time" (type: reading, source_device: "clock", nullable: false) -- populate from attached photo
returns 9:21
